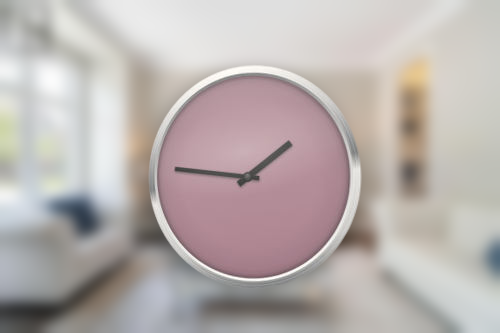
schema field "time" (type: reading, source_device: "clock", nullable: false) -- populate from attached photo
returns 1:46
